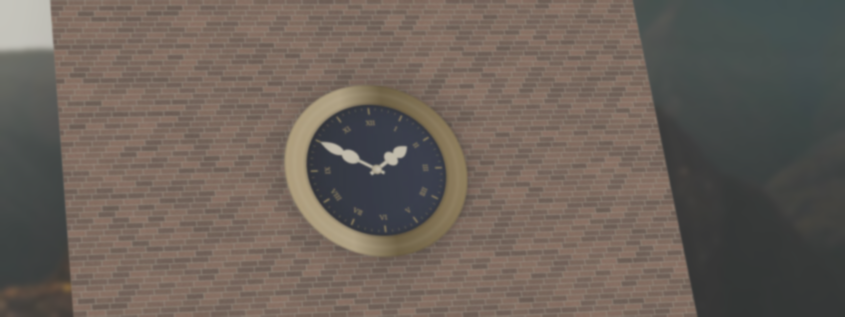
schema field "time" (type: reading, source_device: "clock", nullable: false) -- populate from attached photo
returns 1:50
